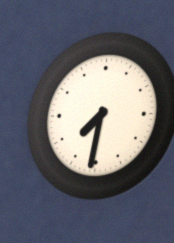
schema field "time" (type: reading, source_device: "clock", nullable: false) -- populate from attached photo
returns 7:31
